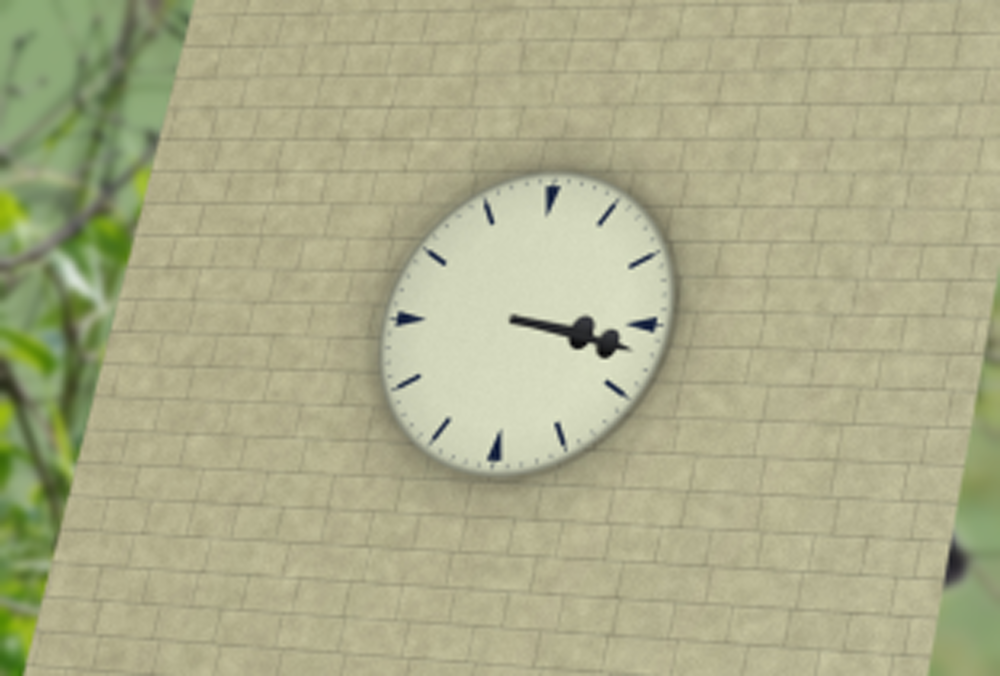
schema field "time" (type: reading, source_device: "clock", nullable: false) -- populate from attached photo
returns 3:17
